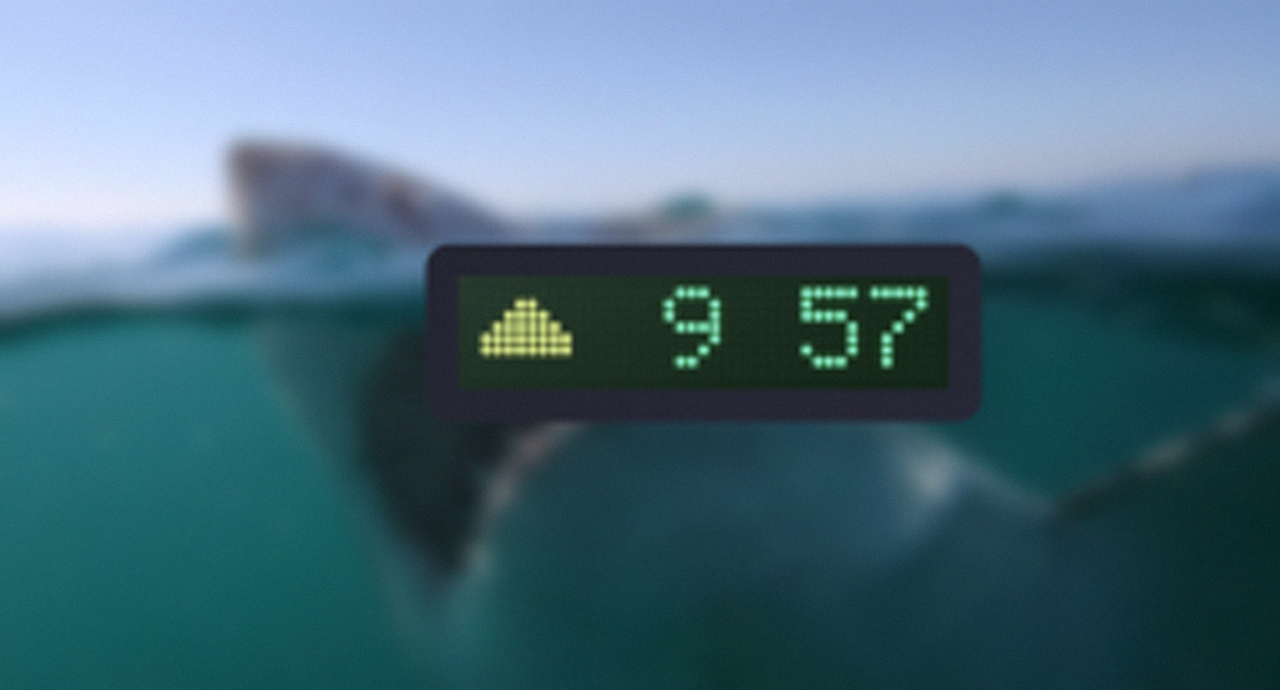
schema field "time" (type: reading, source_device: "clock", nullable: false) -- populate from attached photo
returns 9:57
